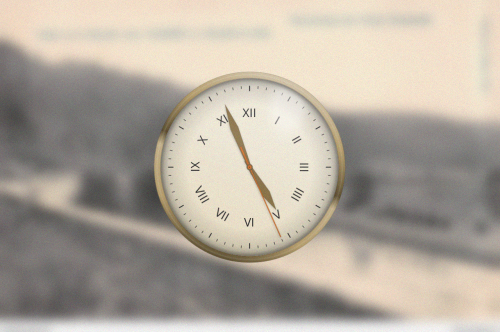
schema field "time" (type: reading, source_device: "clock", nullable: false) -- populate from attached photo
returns 4:56:26
